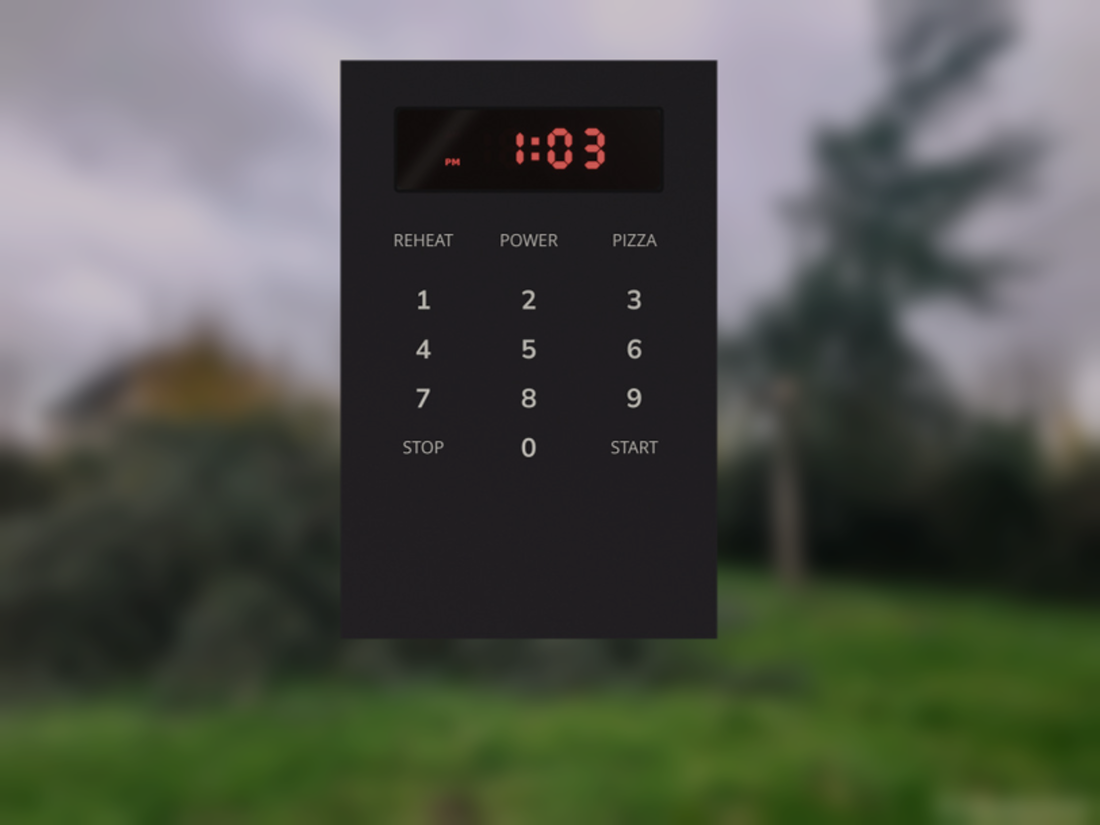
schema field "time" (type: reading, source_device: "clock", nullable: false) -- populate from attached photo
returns 1:03
